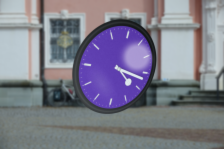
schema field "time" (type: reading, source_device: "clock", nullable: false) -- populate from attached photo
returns 4:17
